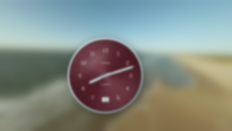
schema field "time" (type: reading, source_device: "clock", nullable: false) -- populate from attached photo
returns 8:12
